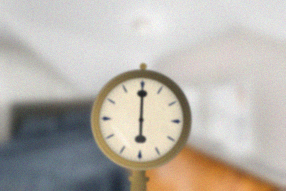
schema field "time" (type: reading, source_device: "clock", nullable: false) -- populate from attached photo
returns 6:00
